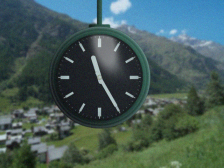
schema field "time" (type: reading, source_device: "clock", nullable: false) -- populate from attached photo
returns 11:25
